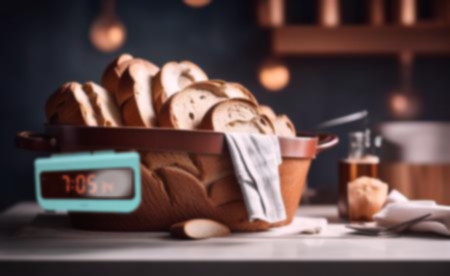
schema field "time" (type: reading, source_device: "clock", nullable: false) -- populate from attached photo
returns 7:05
